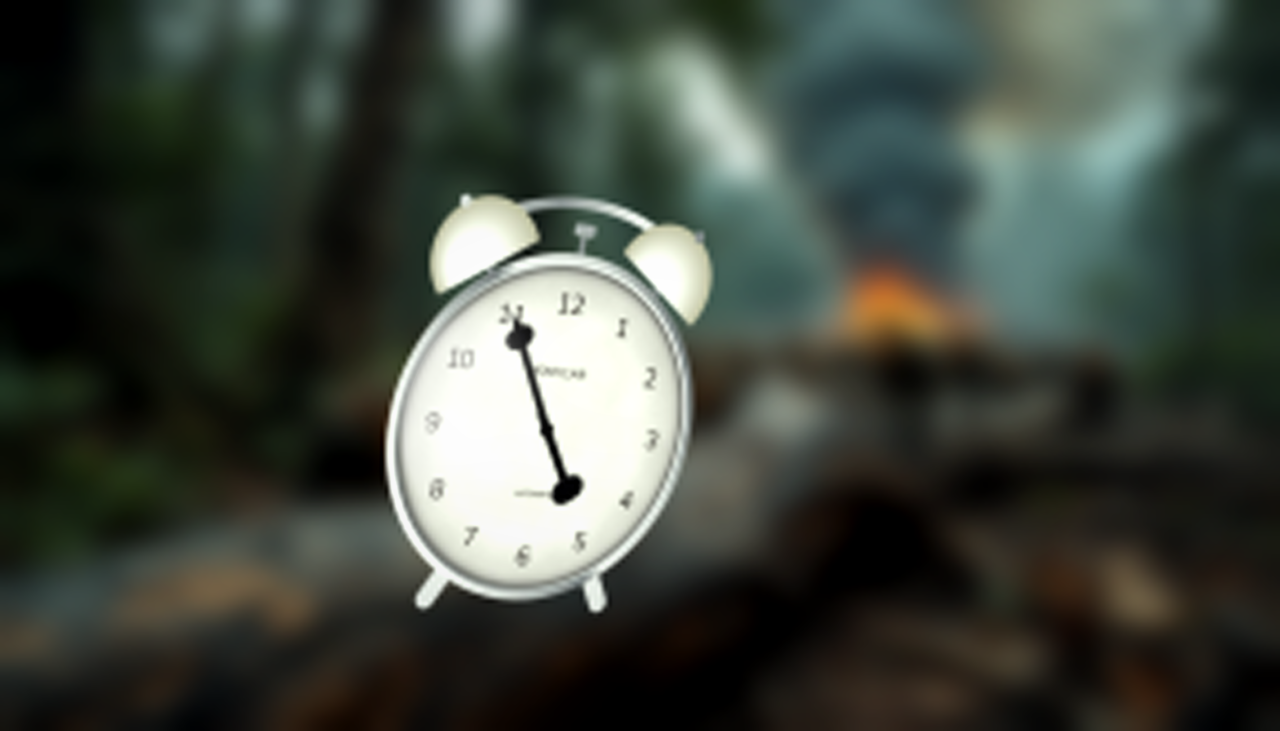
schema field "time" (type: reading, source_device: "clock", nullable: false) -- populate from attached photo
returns 4:55
